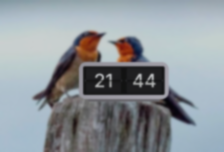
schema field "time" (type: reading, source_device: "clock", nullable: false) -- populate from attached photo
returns 21:44
